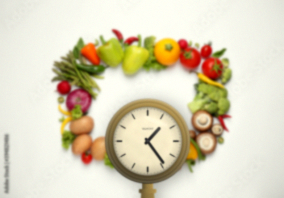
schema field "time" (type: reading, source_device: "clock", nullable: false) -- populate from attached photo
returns 1:24
